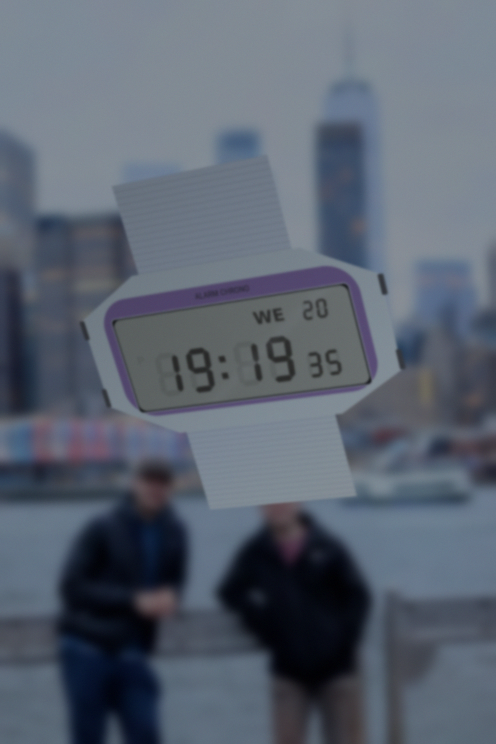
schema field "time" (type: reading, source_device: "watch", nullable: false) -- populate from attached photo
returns 19:19:35
